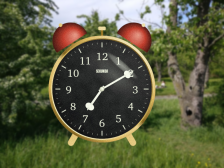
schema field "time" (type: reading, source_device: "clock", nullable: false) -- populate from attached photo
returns 7:10
